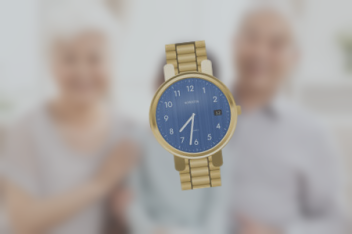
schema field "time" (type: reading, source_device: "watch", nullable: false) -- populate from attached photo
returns 7:32
